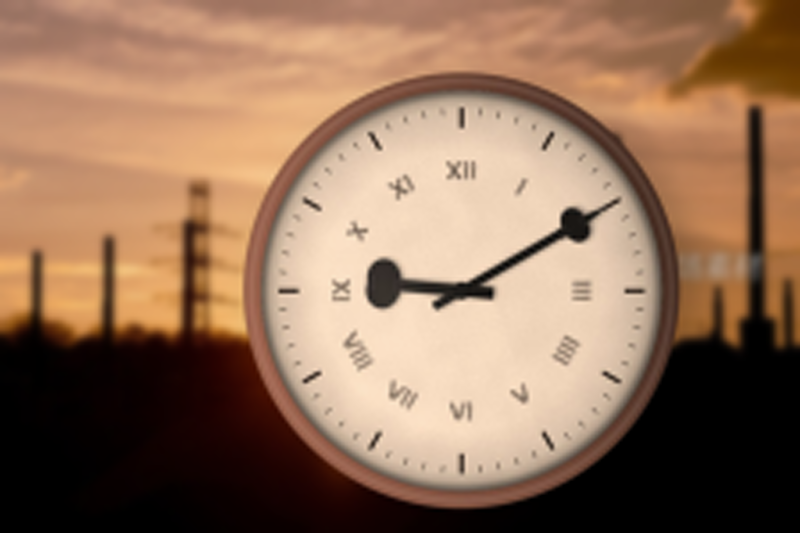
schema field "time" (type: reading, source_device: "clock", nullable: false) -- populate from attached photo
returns 9:10
